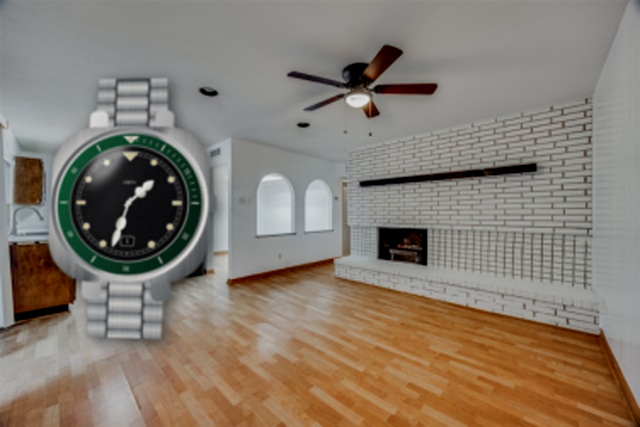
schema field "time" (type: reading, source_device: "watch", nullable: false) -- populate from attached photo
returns 1:33
